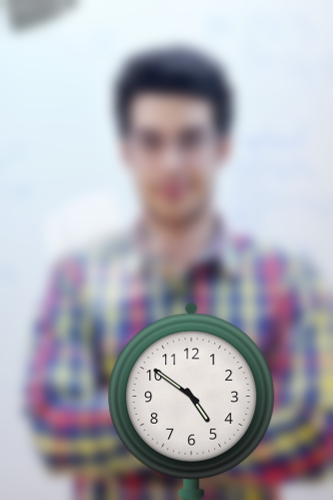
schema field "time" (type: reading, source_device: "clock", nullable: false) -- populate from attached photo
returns 4:51
